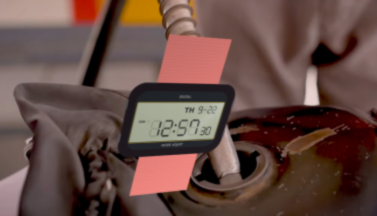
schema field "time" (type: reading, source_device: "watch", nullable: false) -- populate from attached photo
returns 12:57
